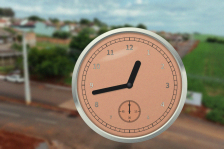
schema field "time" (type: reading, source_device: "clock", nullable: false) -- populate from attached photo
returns 12:43
